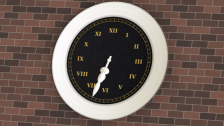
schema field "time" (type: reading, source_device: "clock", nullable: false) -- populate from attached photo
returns 6:33
